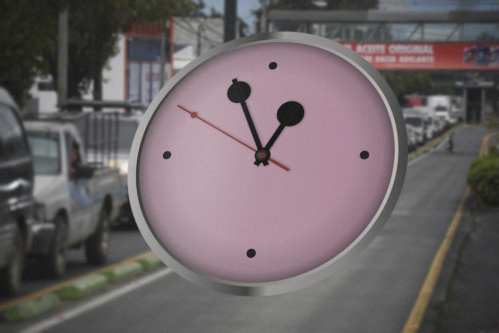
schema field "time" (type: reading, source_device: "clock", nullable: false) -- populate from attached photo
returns 12:55:50
